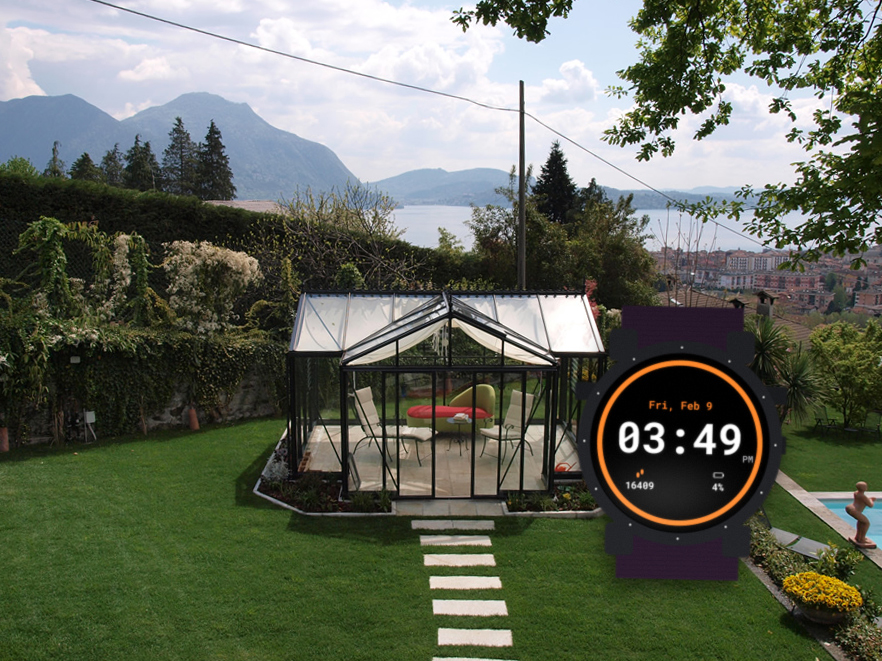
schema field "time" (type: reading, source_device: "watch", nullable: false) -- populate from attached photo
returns 3:49
